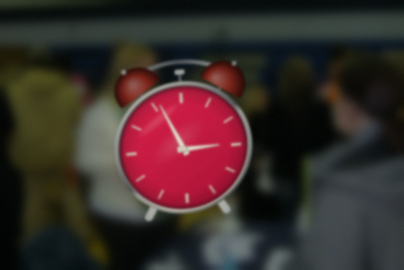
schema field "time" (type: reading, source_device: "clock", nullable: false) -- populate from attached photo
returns 2:56
